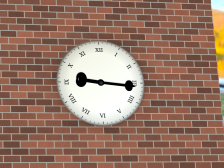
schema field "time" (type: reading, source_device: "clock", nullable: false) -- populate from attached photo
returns 9:16
